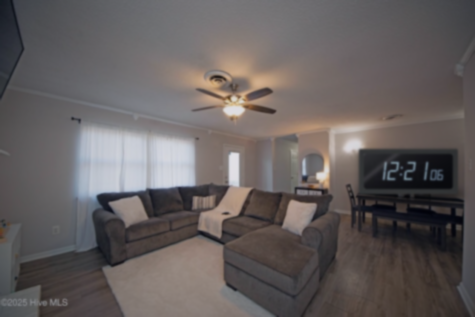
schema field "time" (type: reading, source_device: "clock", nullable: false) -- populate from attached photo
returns 12:21
